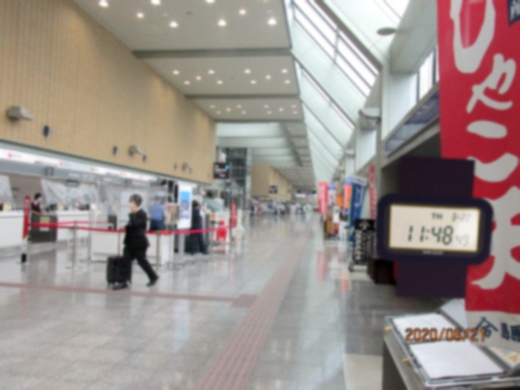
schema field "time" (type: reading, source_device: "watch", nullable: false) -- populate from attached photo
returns 11:48
